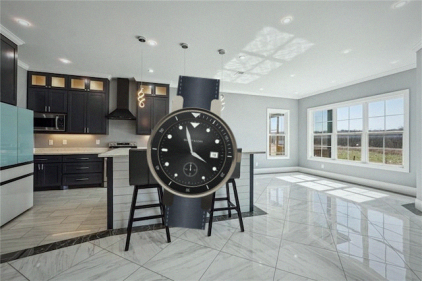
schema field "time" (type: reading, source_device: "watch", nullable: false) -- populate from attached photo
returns 3:57
